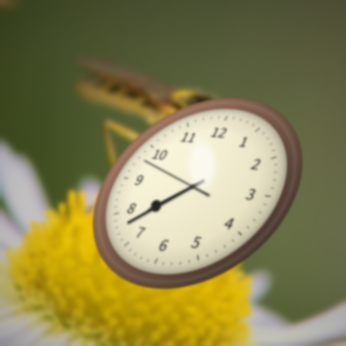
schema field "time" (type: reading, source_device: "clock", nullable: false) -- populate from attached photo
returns 7:37:48
